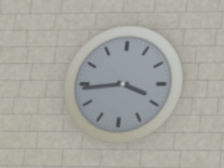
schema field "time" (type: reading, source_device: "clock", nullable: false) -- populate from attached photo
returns 3:44
